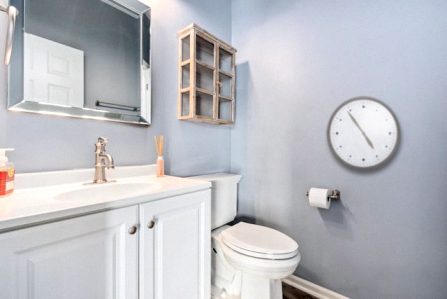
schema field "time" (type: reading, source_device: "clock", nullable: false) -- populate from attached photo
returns 4:54
